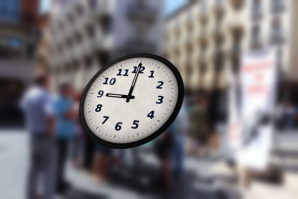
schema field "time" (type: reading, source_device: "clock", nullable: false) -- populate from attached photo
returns 9:00
